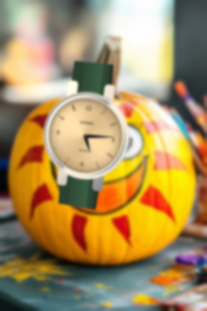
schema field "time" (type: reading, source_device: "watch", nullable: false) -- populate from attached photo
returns 5:14
